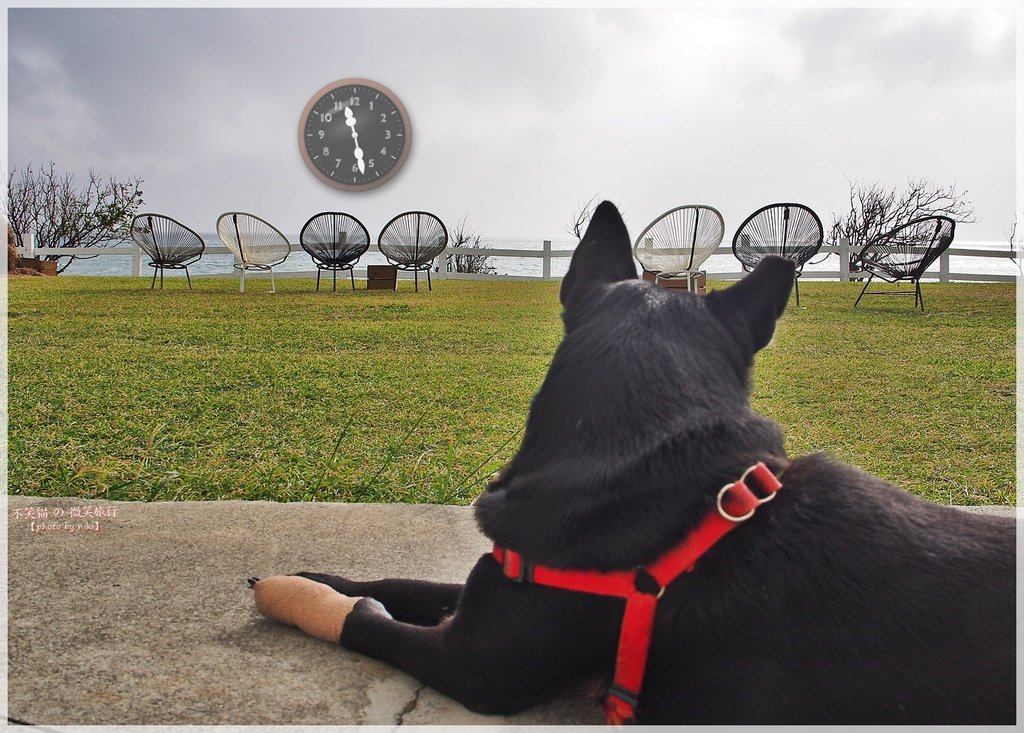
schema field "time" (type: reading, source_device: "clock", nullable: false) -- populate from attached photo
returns 11:28
